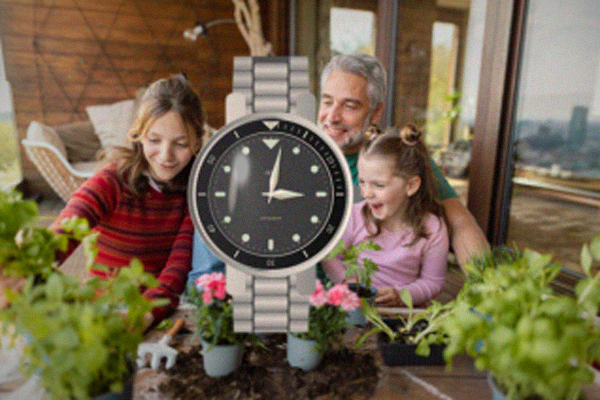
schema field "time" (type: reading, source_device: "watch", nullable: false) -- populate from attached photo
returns 3:02
